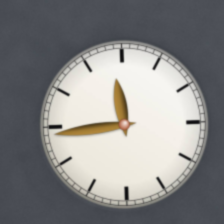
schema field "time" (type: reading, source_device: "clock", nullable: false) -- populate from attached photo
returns 11:44
